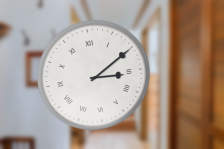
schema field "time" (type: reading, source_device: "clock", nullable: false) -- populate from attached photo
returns 3:10
